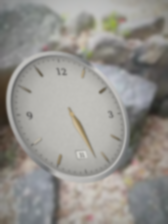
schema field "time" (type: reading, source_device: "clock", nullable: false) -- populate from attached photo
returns 5:27
